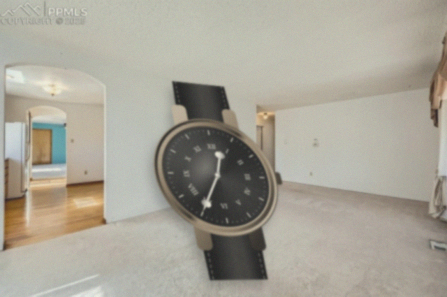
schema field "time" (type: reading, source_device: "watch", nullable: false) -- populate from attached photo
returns 12:35
